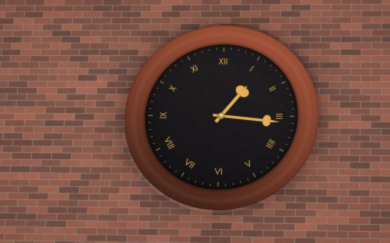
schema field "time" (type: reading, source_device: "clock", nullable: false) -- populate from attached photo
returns 1:16
